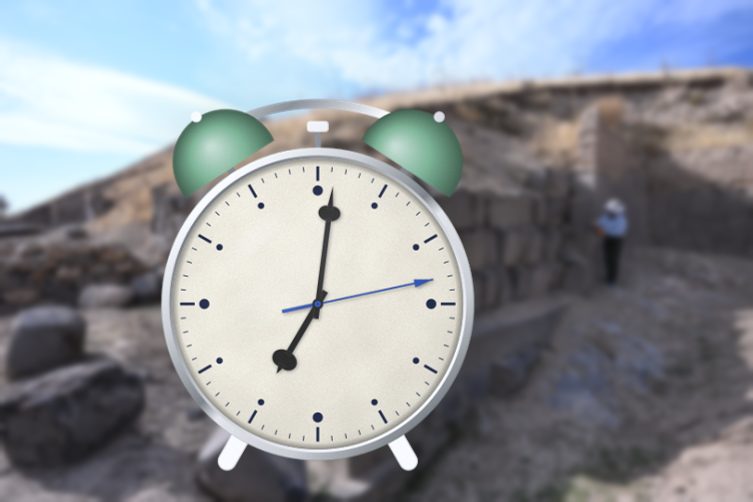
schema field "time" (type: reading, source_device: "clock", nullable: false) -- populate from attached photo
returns 7:01:13
